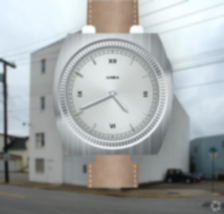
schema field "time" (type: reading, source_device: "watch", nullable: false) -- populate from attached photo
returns 4:41
